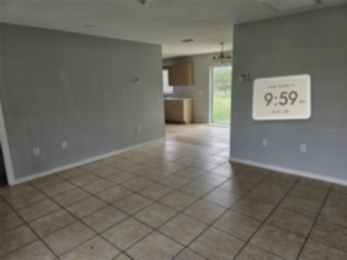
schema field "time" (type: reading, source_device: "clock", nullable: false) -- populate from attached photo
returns 9:59
